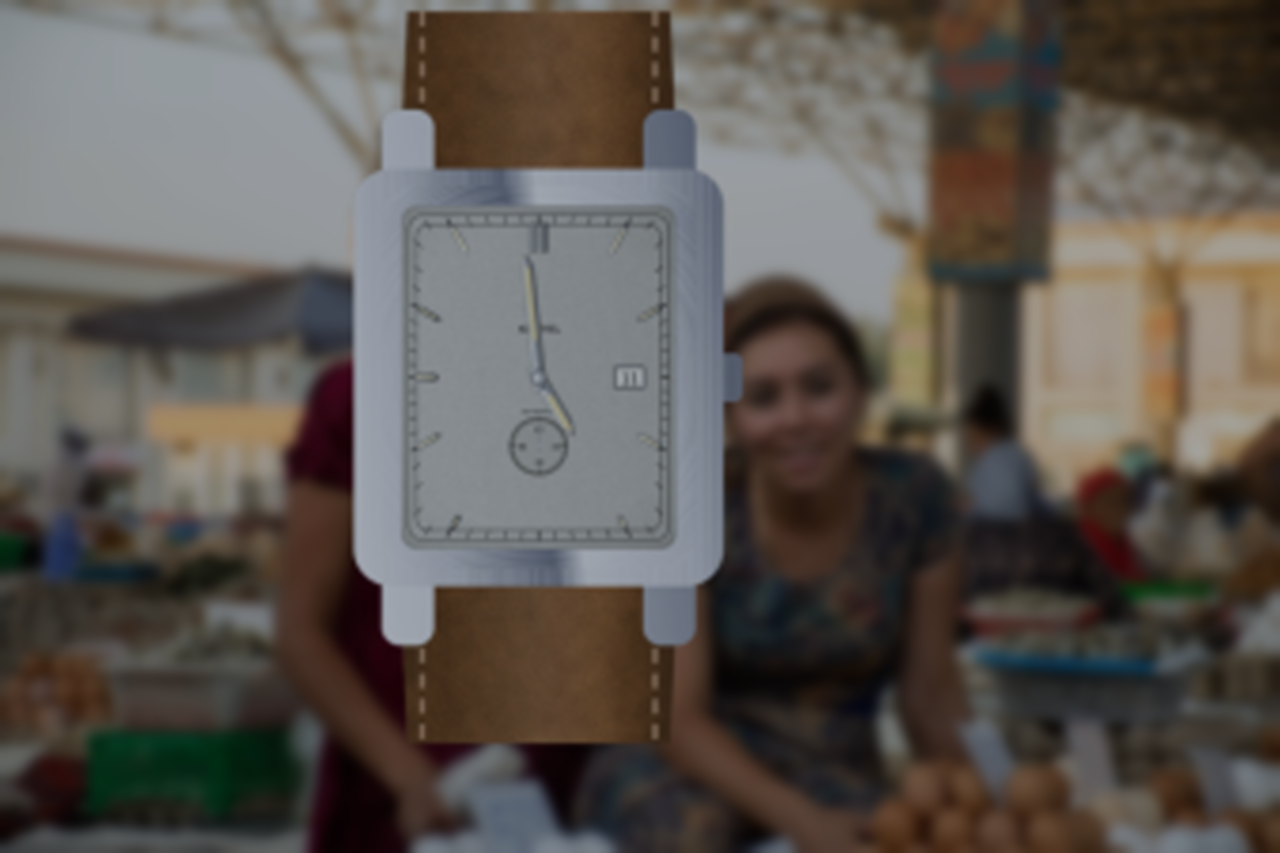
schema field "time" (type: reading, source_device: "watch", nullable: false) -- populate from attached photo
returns 4:59
